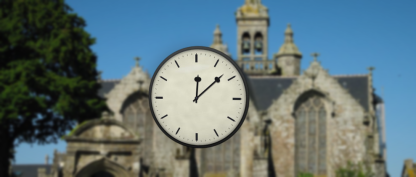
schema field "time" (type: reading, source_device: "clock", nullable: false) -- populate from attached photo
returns 12:08
